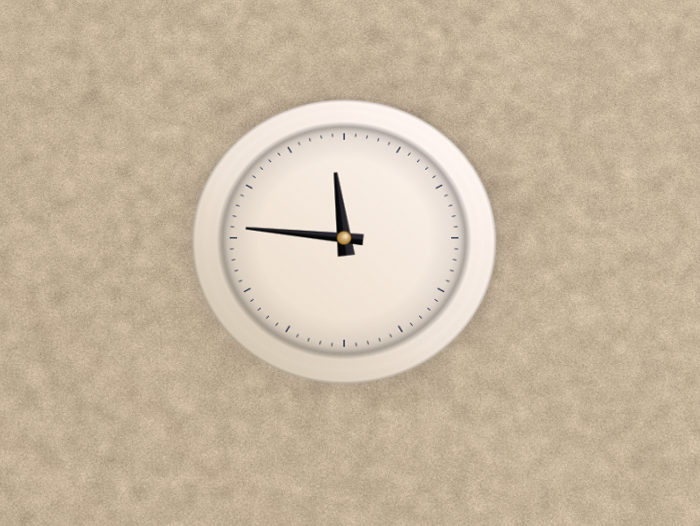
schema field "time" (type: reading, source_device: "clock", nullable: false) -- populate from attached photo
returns 11:46
